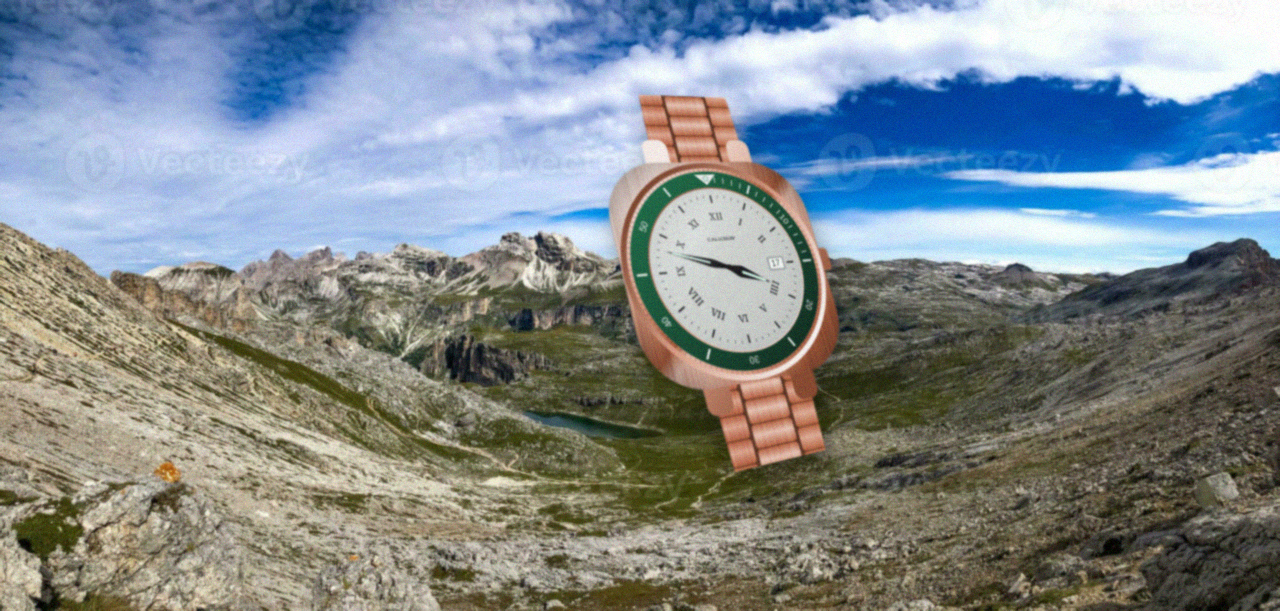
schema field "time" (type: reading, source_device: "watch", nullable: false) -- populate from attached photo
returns 3:48
